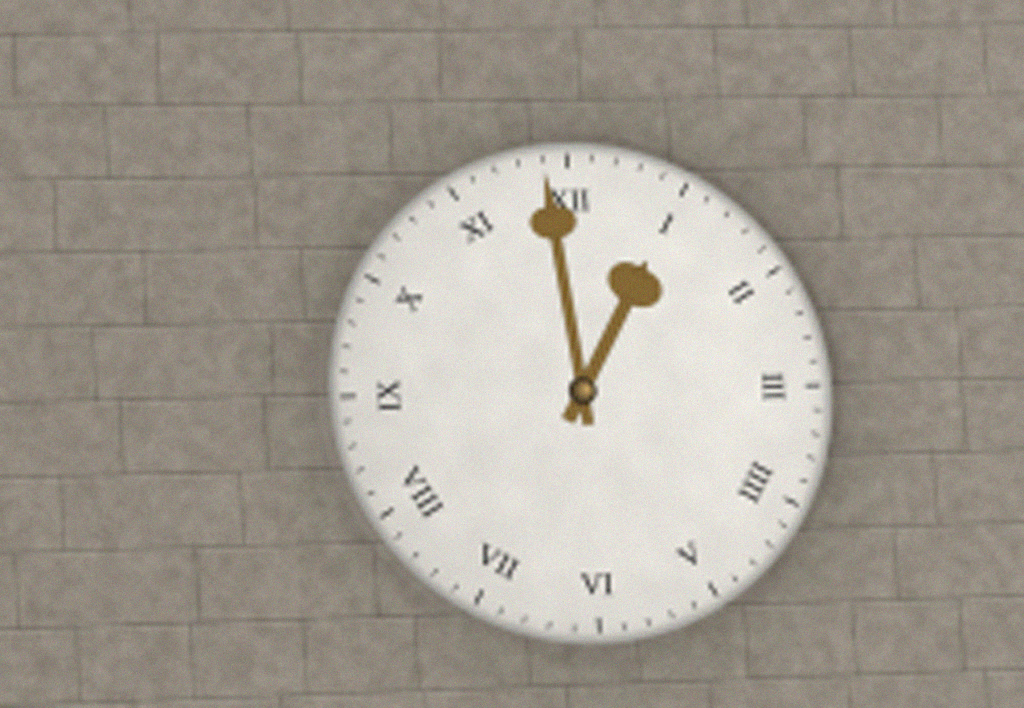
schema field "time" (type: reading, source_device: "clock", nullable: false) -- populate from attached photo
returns 12:59
